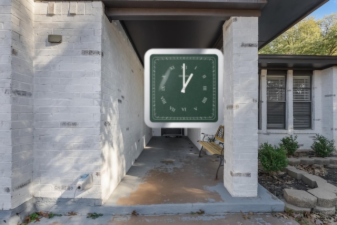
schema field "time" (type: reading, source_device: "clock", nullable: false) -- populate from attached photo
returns 1:00
